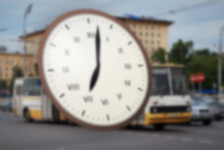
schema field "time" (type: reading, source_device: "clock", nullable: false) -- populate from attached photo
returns 7:02
